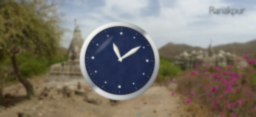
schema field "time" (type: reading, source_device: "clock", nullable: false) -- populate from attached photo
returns 11:09
